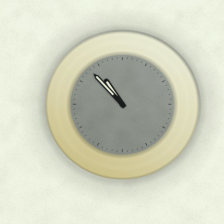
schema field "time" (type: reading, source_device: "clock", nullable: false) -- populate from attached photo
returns 10:53
